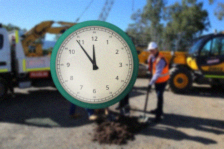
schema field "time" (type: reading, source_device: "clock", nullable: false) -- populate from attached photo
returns 11:54
